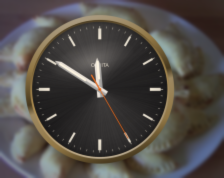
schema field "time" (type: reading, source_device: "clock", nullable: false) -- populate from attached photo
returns 11:50:25
